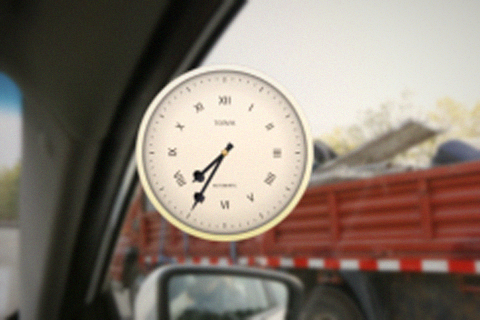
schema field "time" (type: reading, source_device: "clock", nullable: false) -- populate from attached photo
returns 7:35
